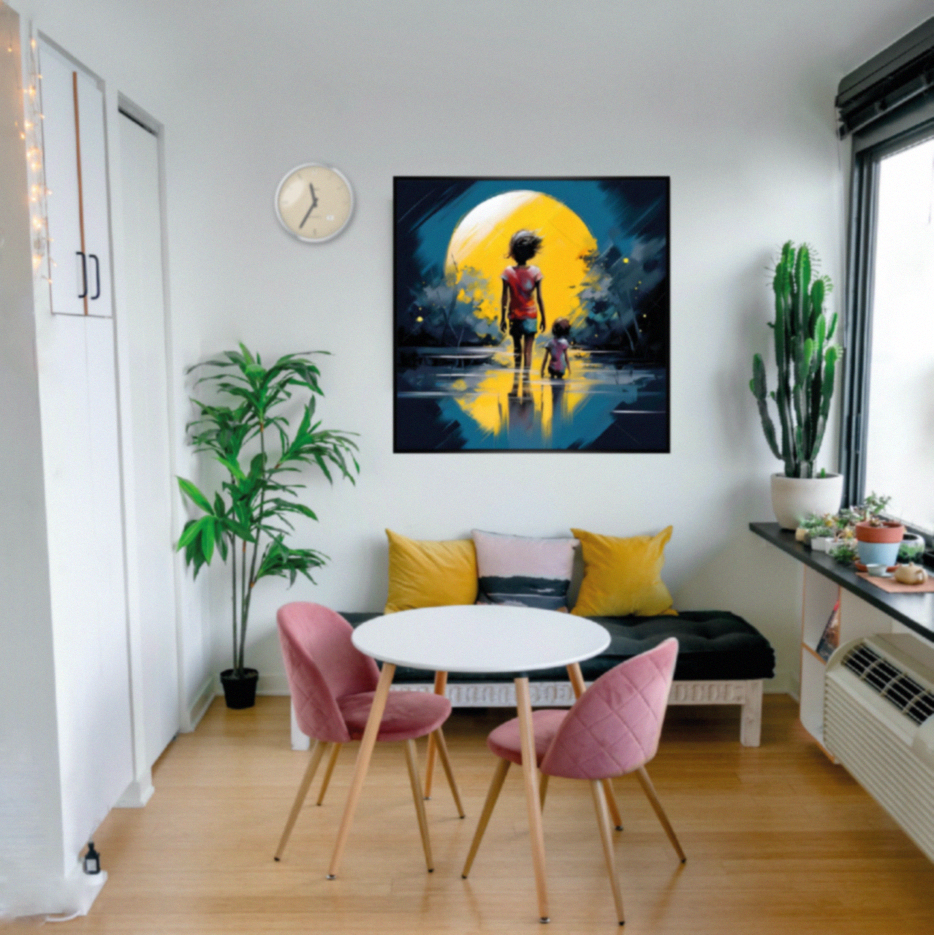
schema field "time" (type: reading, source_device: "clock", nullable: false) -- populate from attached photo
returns 11:35
